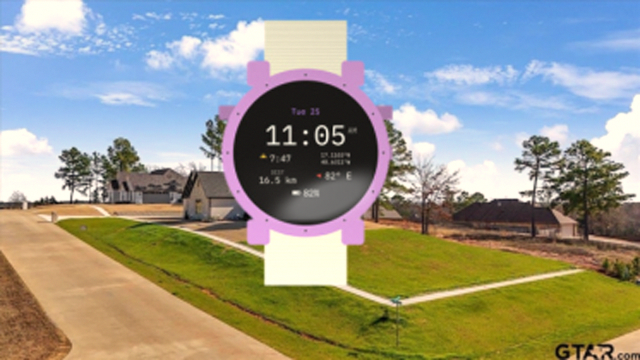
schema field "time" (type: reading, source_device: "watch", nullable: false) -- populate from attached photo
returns 11:05
